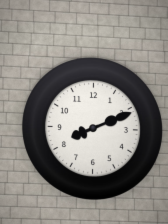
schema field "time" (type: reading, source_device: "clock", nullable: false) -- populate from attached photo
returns 8:11
